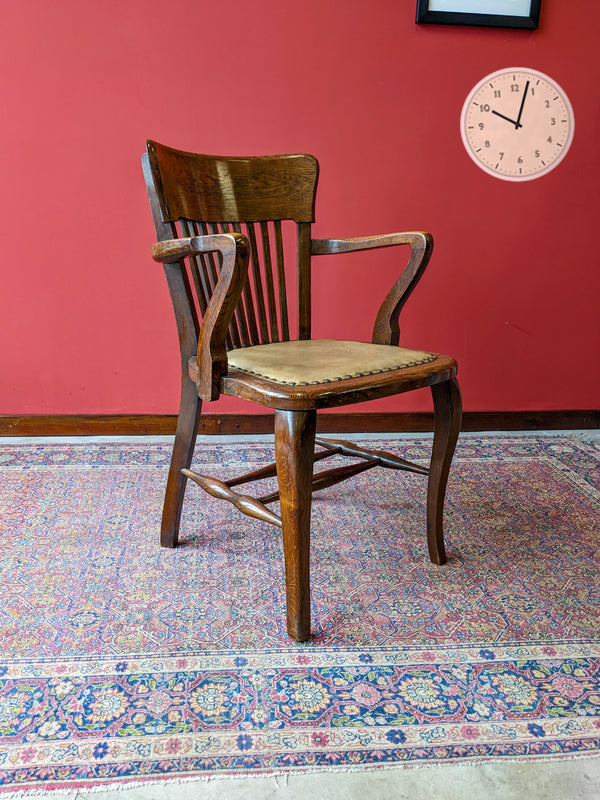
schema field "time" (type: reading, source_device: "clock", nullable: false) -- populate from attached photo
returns 10:03
